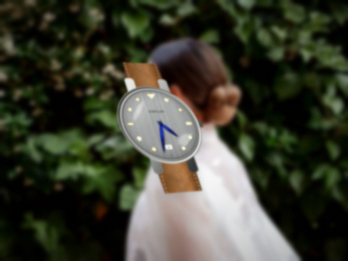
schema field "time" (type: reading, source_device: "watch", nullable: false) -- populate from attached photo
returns 4:32
